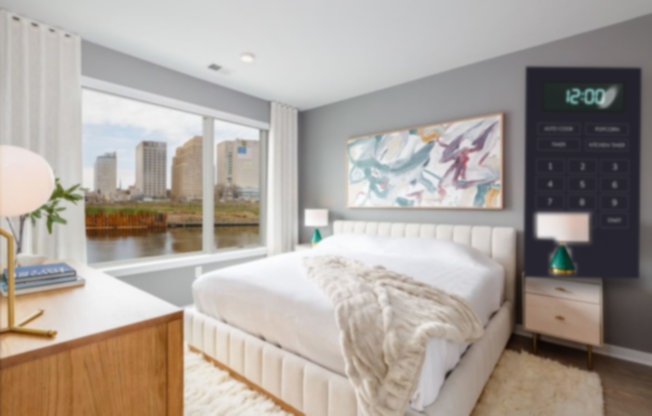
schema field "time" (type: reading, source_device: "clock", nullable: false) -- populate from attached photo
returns 12:00
